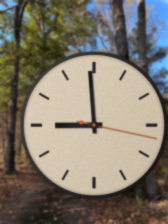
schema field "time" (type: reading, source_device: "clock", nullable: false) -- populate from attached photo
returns 8:59:17
